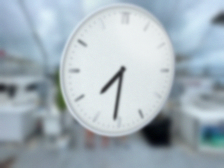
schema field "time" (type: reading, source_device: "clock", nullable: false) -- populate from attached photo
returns 7:31
